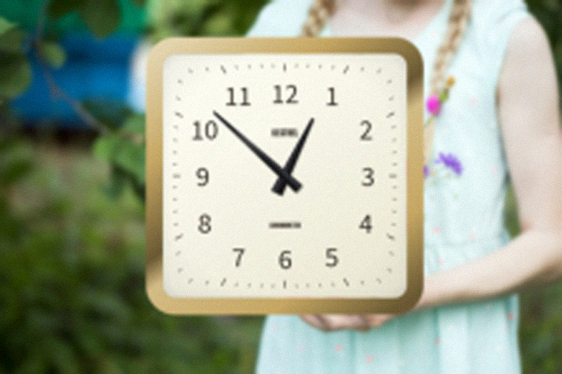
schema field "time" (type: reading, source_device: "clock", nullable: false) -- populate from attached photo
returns 12:52
